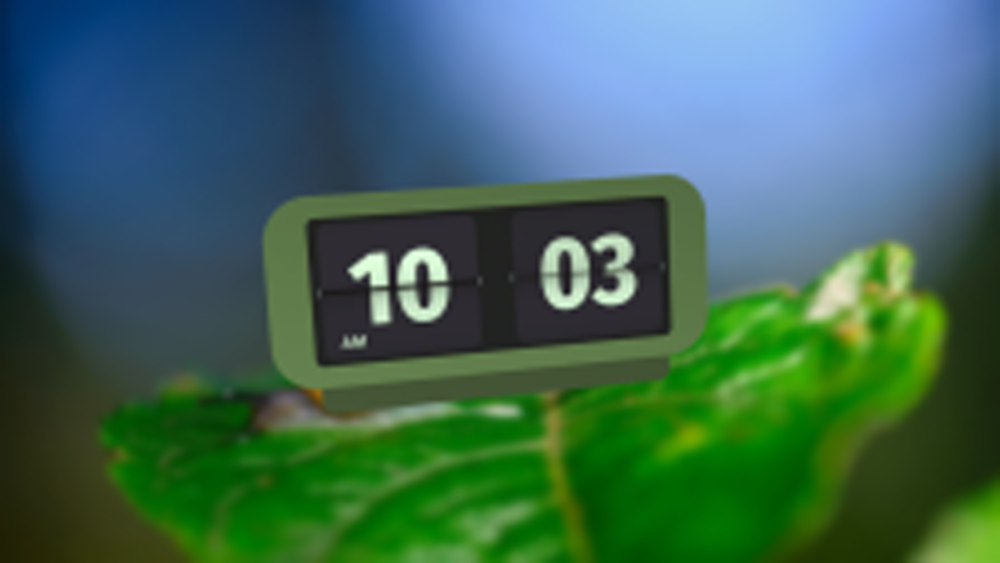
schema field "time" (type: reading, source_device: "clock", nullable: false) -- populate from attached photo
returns 10:03
